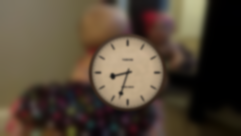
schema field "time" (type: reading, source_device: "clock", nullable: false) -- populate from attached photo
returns 8:33
